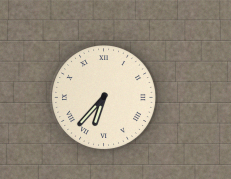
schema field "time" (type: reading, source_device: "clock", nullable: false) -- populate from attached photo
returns 6:37
